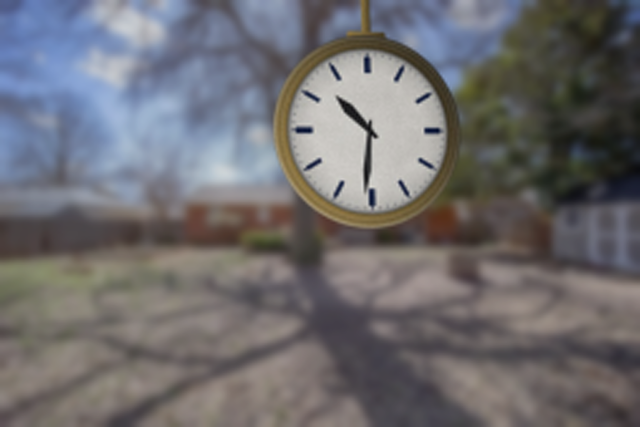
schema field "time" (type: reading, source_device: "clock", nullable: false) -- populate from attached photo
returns 10:31
